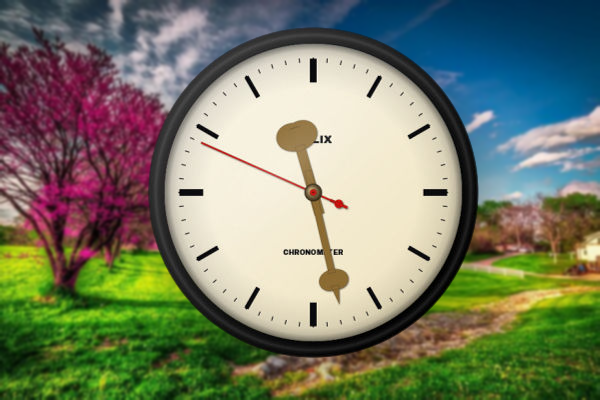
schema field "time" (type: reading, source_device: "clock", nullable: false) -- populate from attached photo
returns 11:27:49
